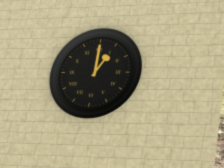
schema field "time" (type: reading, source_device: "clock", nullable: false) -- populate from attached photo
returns 1:00
